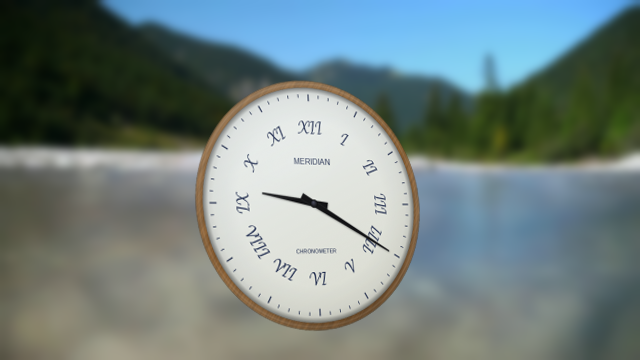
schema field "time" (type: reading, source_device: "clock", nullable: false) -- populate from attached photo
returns 9:20
